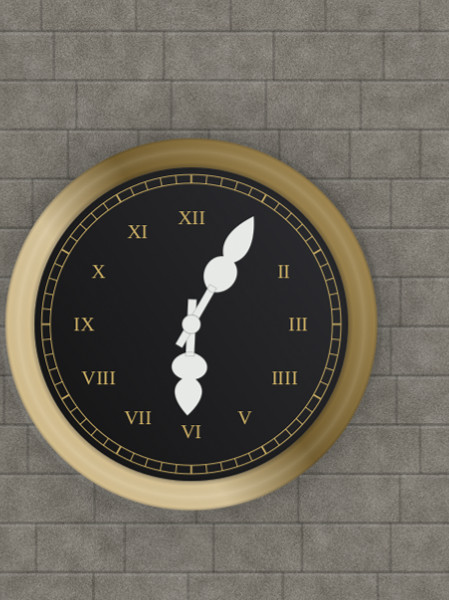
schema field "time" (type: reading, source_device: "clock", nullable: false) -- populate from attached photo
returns 6:05
